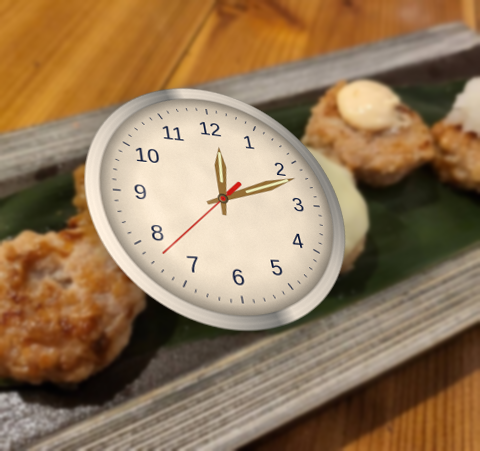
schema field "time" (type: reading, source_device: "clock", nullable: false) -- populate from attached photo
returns 12:11:38
